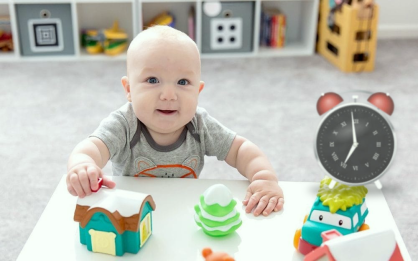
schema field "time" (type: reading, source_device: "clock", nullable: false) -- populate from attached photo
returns 6:59
